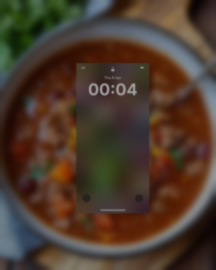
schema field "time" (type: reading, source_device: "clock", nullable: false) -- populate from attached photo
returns 0:04
